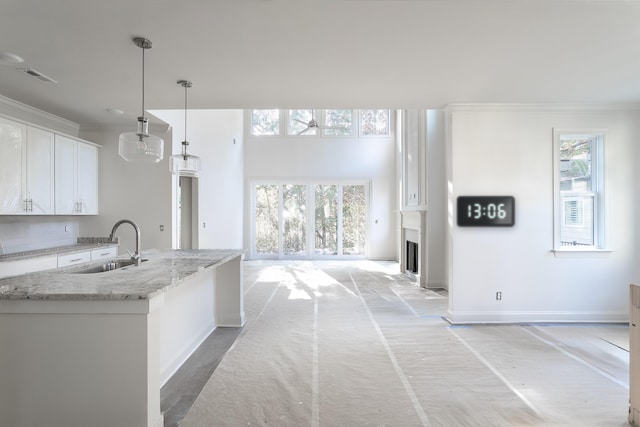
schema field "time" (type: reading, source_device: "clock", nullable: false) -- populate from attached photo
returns 13:06
